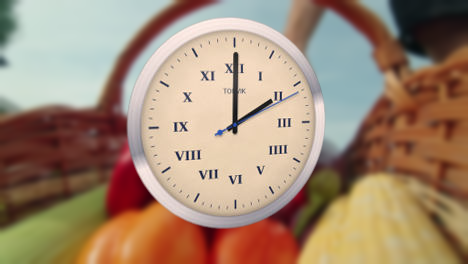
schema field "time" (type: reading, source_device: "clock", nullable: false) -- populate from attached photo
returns 2:00:11
